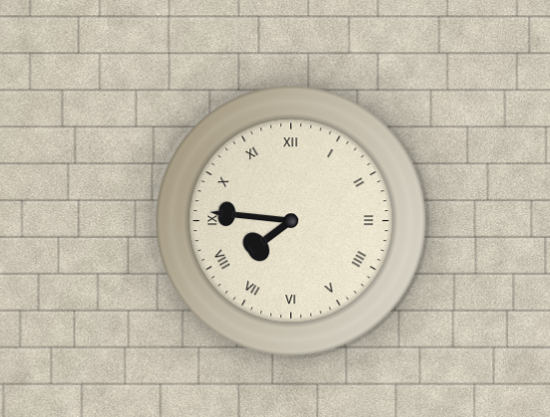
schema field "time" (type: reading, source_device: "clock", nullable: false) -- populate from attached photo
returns 7:46
